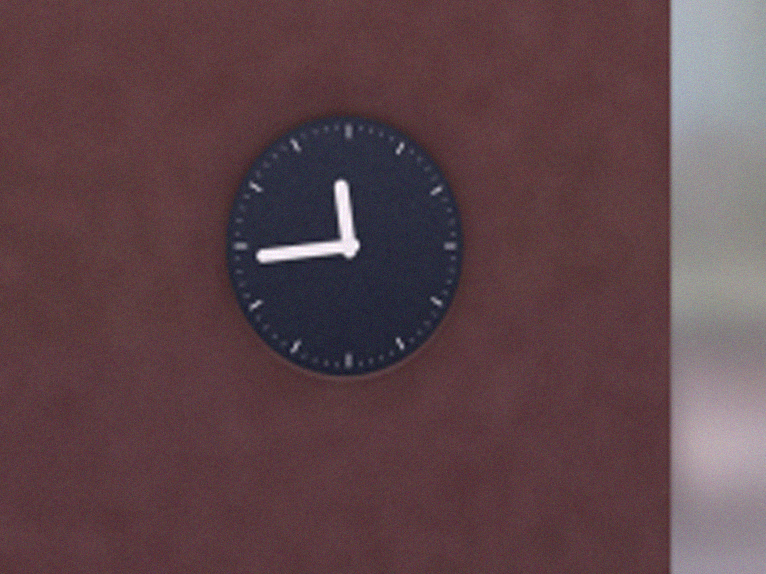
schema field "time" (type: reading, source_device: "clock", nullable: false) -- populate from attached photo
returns 11:44
